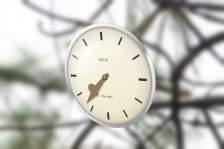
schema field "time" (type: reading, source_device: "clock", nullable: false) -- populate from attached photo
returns 7:37
